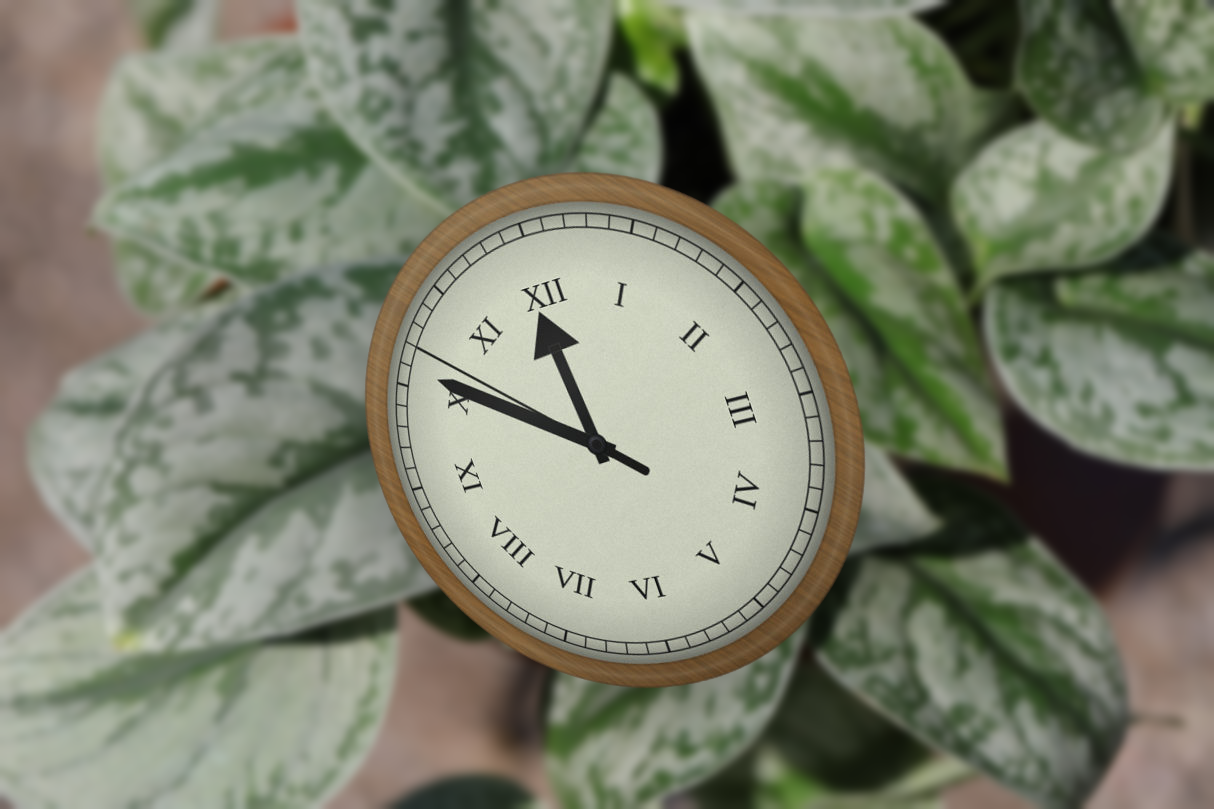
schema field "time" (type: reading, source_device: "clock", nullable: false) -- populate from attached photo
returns 11:50:52
